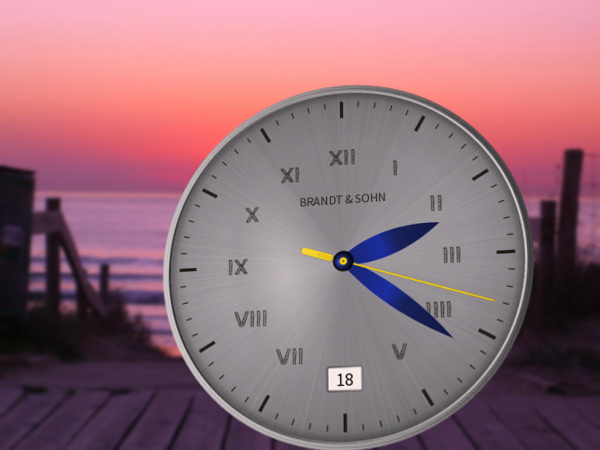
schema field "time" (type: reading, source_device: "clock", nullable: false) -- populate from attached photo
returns 2:21:18
